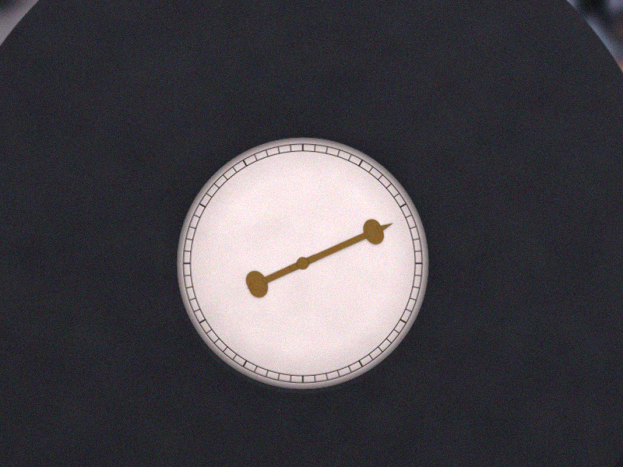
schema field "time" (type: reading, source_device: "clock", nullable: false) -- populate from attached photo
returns 8:11
